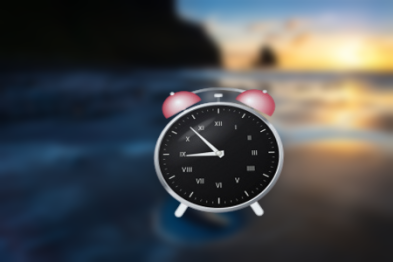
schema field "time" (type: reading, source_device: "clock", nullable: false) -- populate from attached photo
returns 8:53
